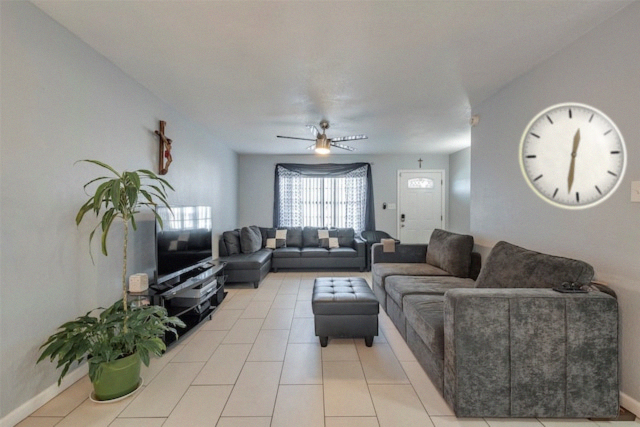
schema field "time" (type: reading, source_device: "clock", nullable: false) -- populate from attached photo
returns 12:32
